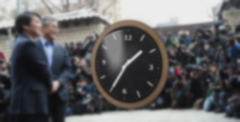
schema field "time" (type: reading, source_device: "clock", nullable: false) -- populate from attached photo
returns 1:35
